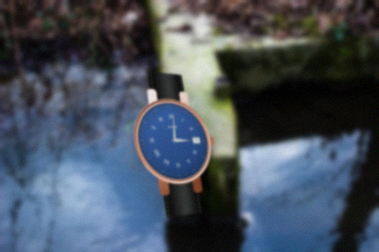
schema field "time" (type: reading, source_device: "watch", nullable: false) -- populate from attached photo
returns 3:01
